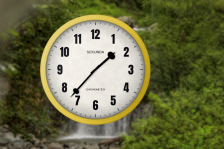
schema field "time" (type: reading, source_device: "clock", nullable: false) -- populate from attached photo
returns 1:37
